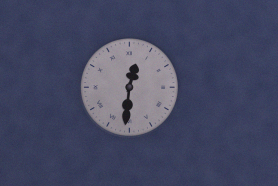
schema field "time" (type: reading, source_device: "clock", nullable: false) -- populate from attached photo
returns 12:31
